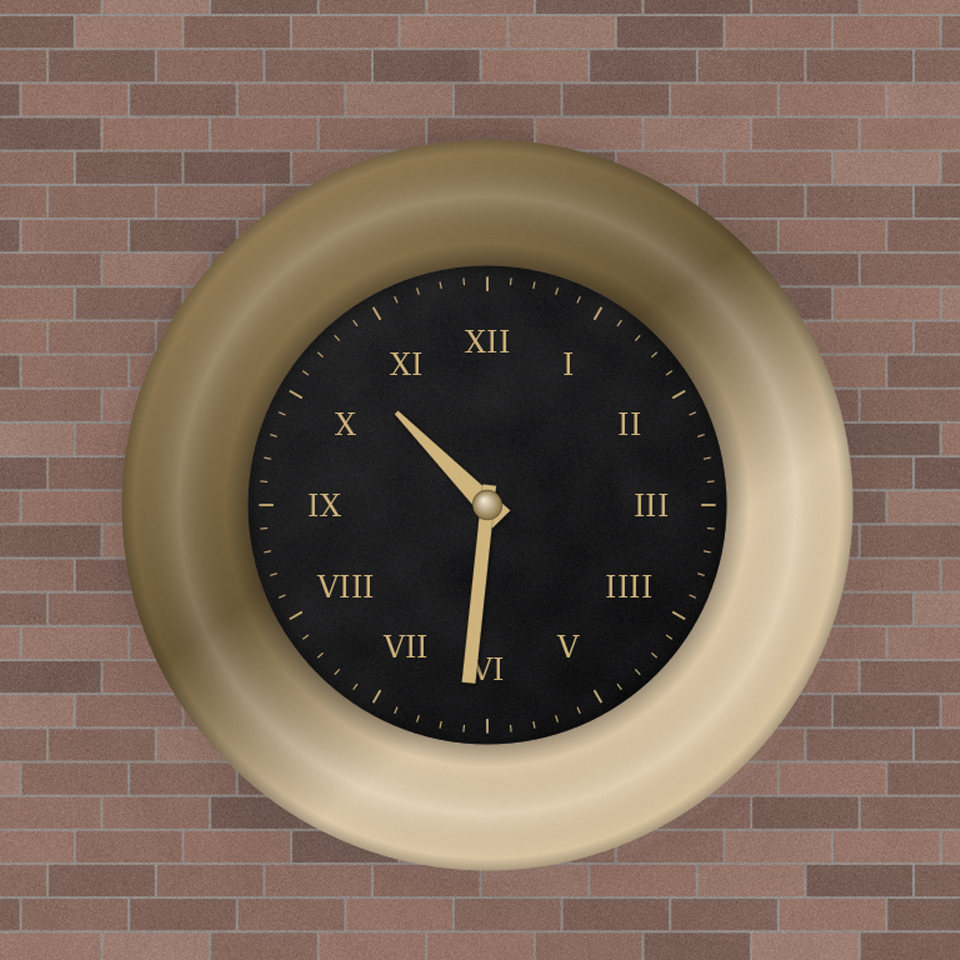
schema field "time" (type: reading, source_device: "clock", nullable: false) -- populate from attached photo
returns 10:31
